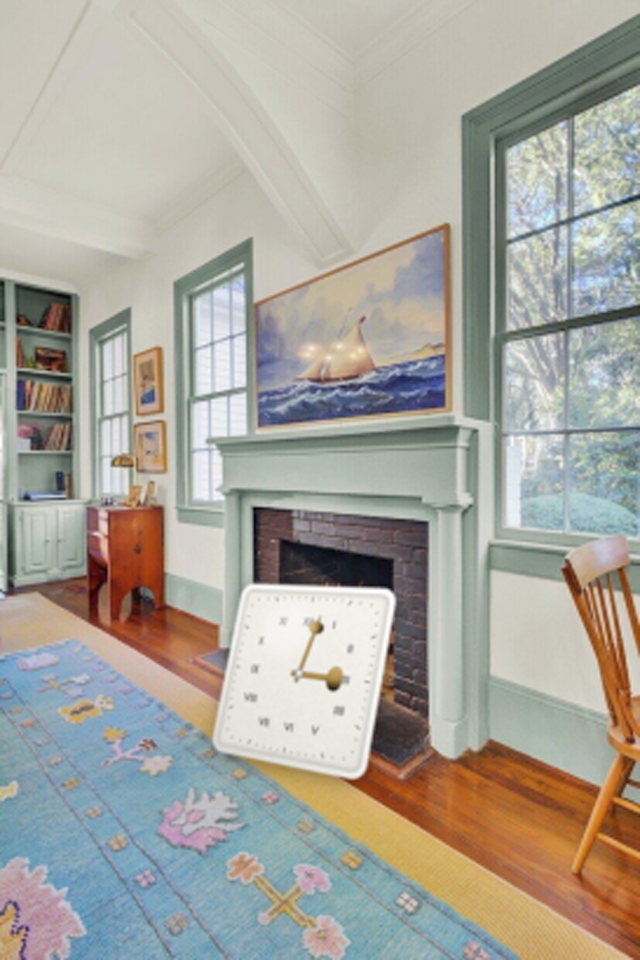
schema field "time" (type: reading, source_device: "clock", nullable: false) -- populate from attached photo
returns 3:02
